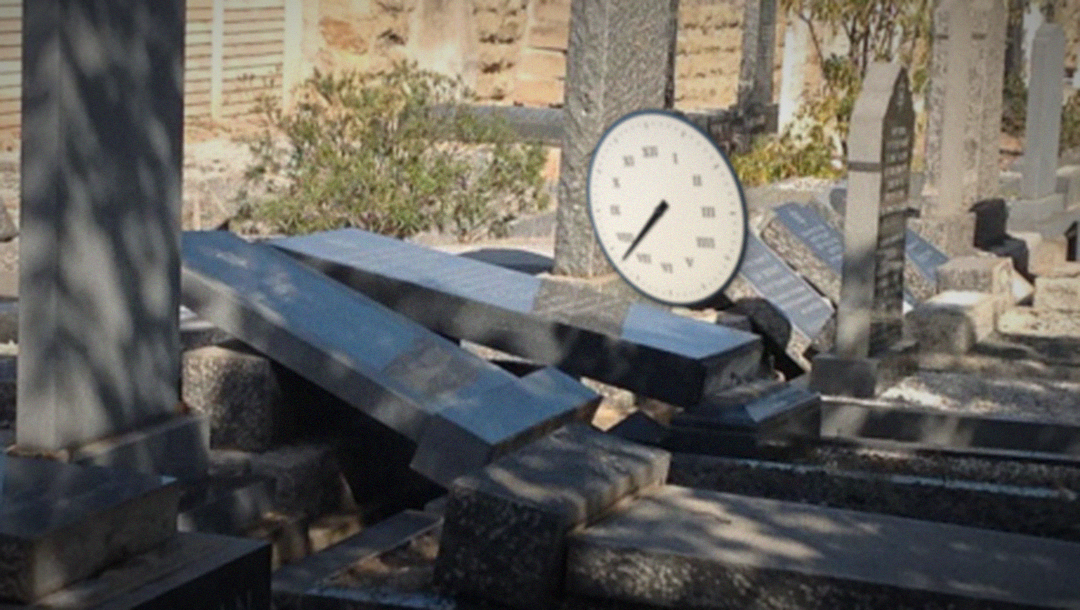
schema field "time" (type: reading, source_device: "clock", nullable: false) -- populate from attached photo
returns 7:38
